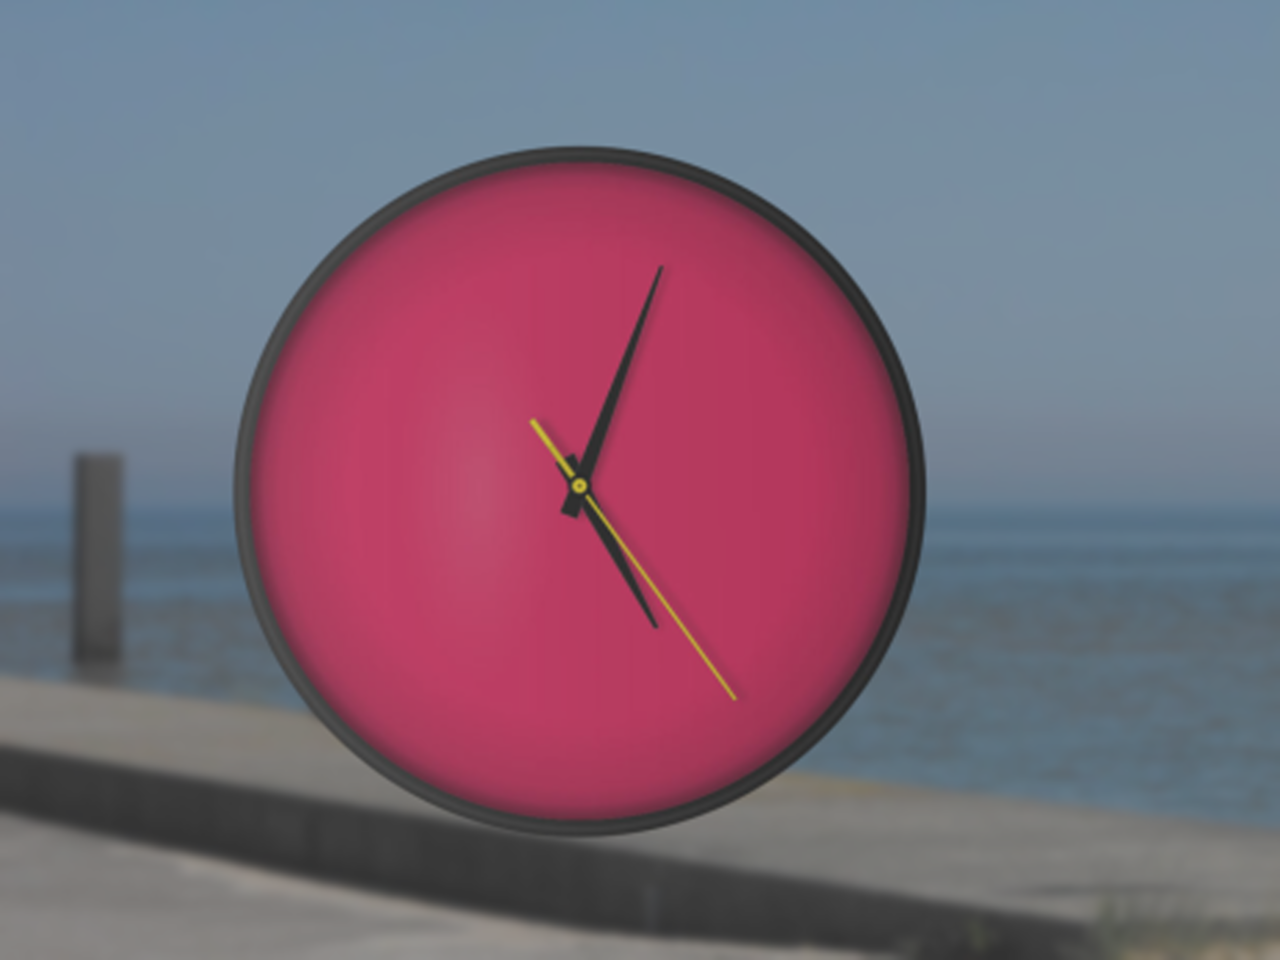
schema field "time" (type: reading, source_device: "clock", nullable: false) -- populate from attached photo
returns 5:03:24
